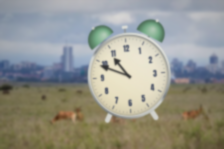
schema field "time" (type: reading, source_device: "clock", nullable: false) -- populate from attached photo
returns 10:49
